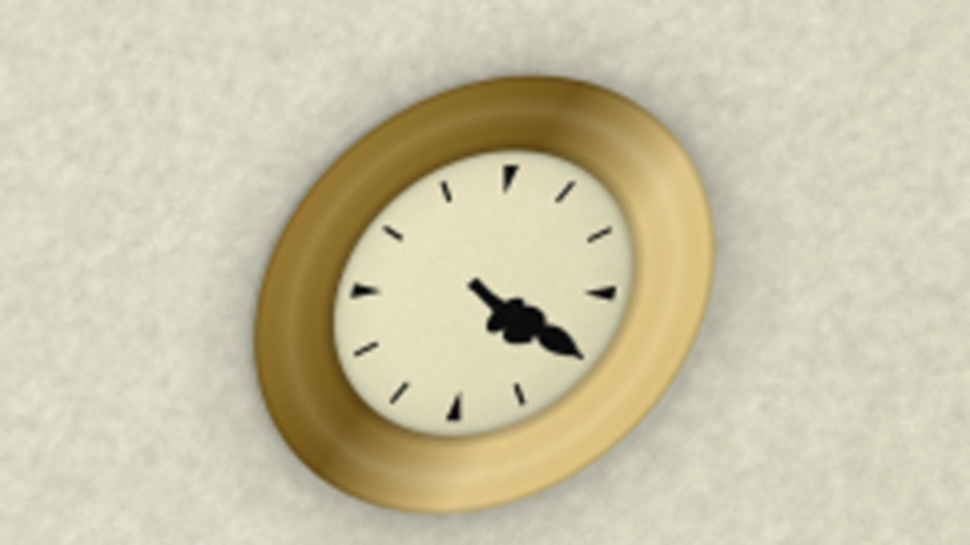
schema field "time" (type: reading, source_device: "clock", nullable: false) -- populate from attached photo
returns 4:20
